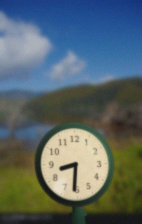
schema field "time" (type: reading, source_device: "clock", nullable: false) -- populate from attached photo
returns 8:31
